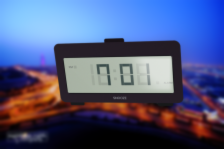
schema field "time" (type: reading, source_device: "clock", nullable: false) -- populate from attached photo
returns 7:01
